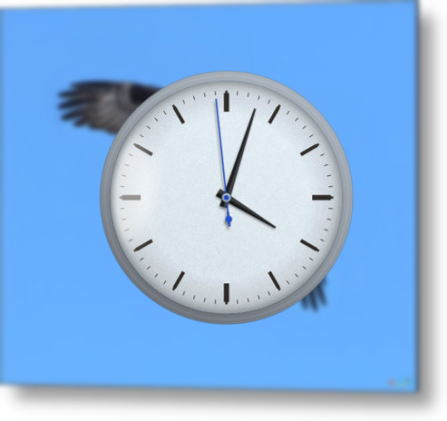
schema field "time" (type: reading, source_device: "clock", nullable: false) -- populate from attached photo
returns 4:02:59
